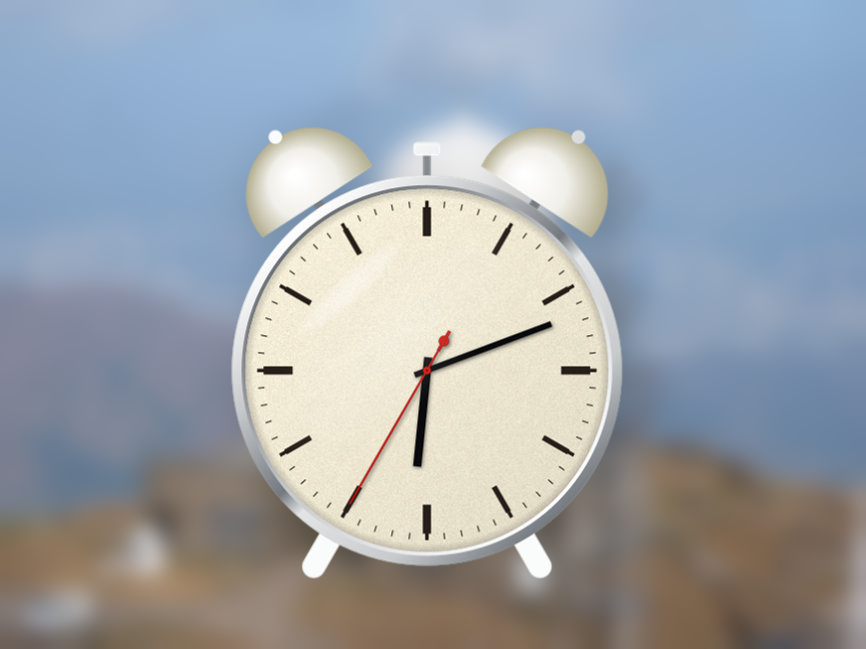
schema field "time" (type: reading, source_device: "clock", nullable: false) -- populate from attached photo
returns 6:11:35
